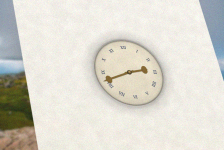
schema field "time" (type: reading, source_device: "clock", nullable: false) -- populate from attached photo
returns 2:42
